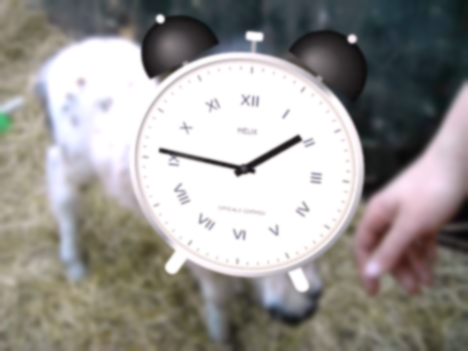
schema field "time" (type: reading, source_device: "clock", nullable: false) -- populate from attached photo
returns 1:46
